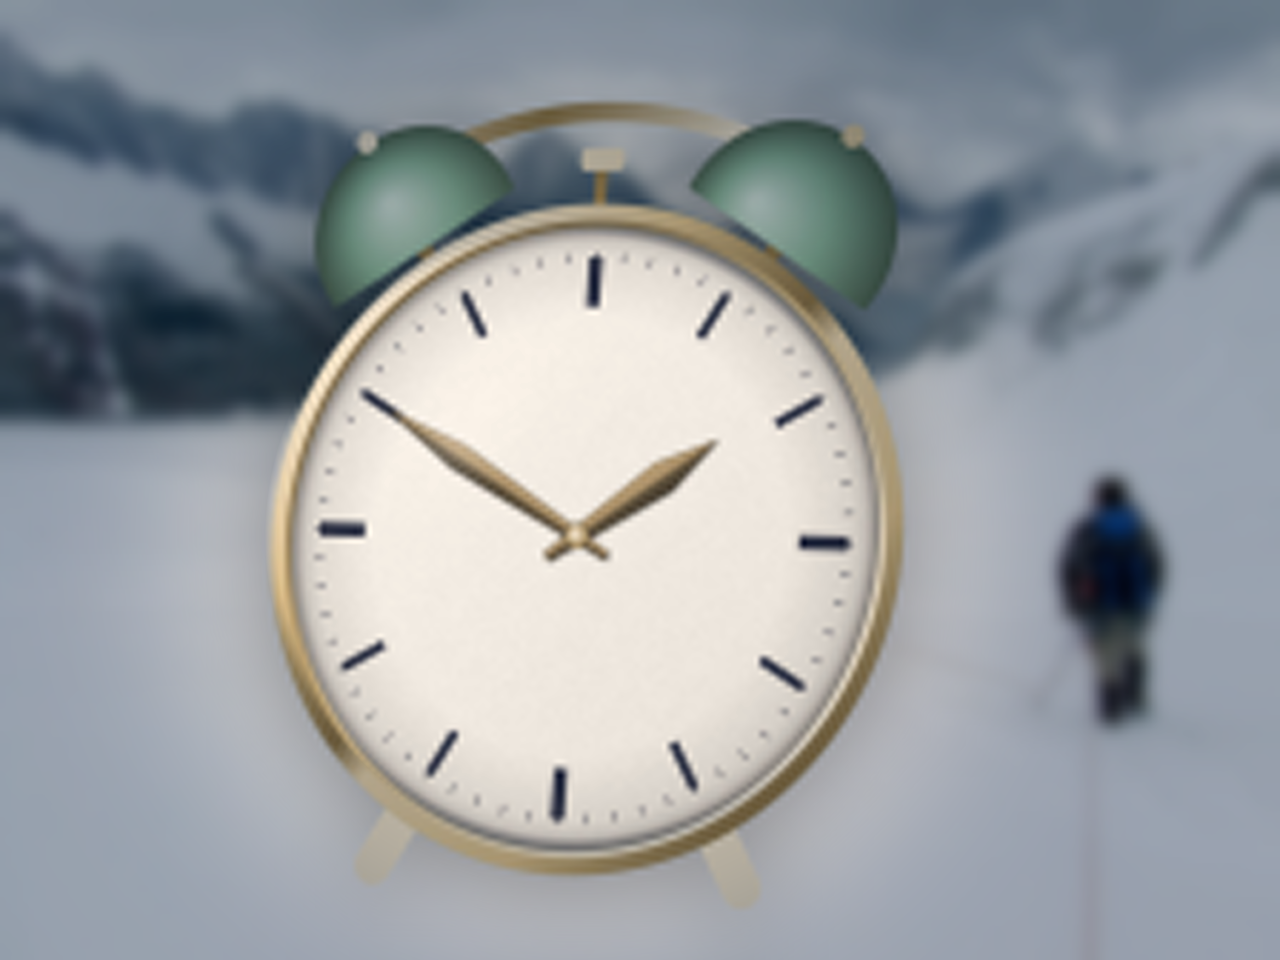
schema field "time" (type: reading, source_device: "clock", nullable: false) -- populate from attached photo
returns 1:50
